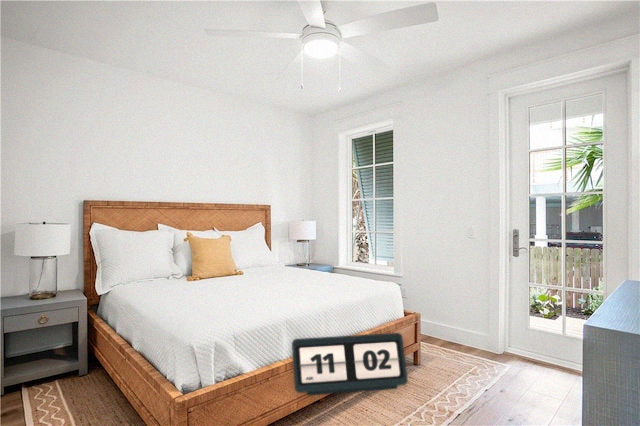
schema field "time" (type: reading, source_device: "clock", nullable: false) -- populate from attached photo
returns 11:02
